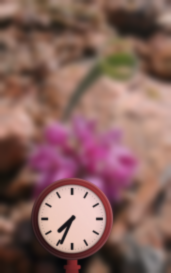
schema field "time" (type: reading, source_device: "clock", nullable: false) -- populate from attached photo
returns 7:34
